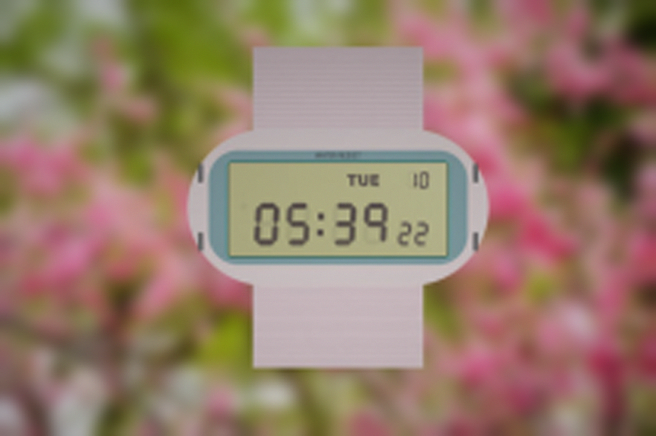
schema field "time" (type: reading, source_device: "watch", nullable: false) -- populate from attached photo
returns 5:39:22
